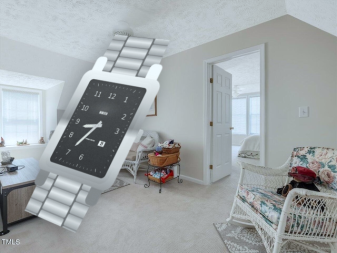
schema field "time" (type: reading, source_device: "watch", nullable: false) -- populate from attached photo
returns 8:35
